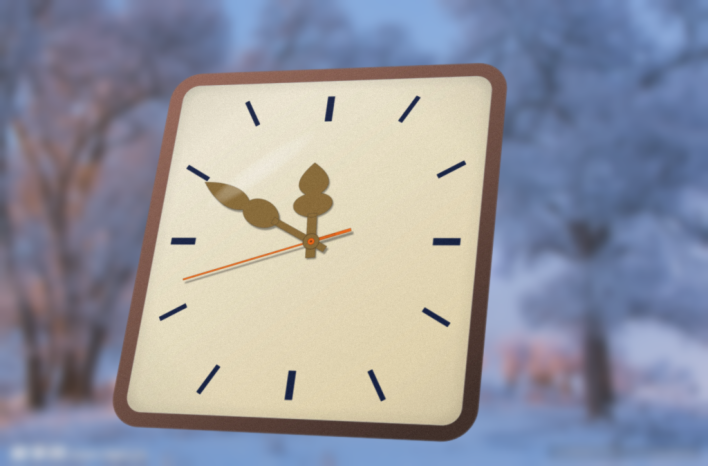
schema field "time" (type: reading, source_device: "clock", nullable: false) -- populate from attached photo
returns 11:49:42
